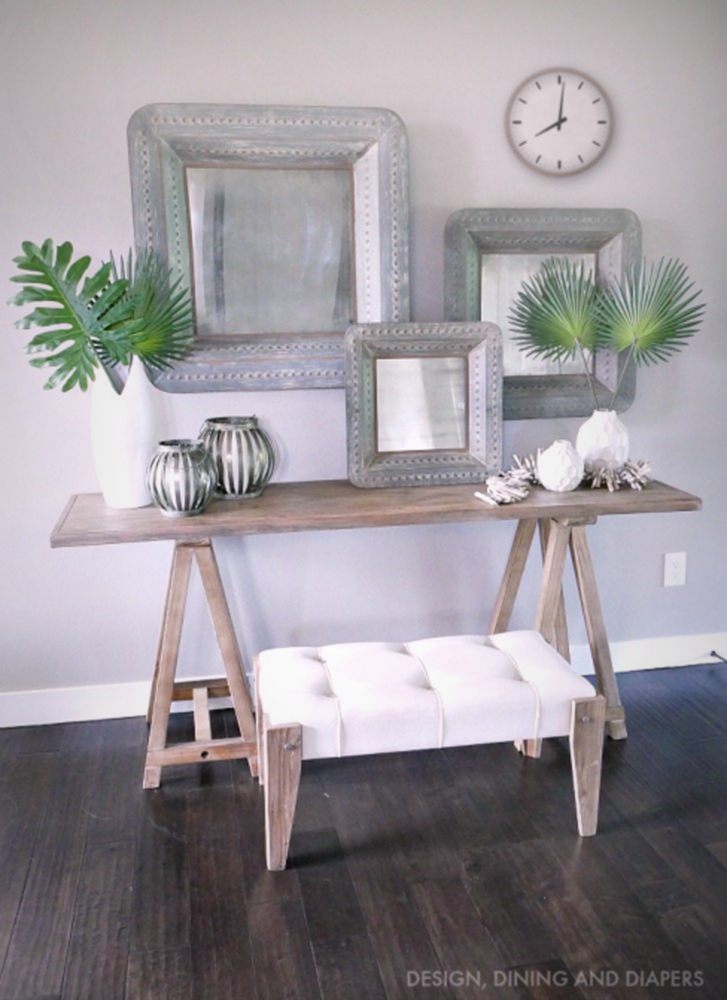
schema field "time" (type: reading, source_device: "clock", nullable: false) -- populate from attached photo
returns 8:01
